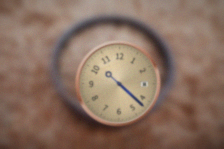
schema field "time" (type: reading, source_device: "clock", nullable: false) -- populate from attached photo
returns 10:22
